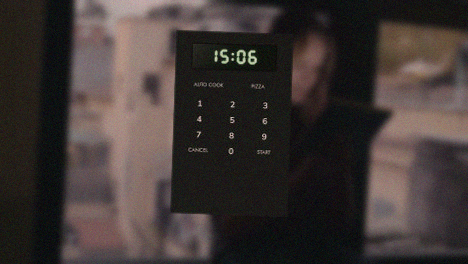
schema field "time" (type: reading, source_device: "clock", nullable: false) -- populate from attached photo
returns 15:06
